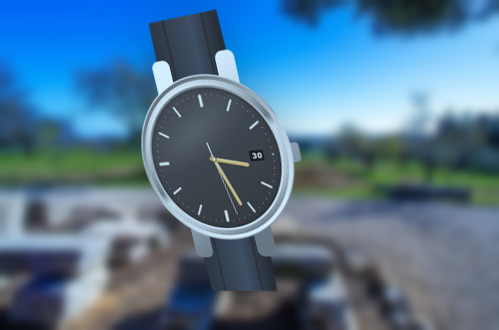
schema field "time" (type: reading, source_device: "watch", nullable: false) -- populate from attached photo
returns 3:26:28
